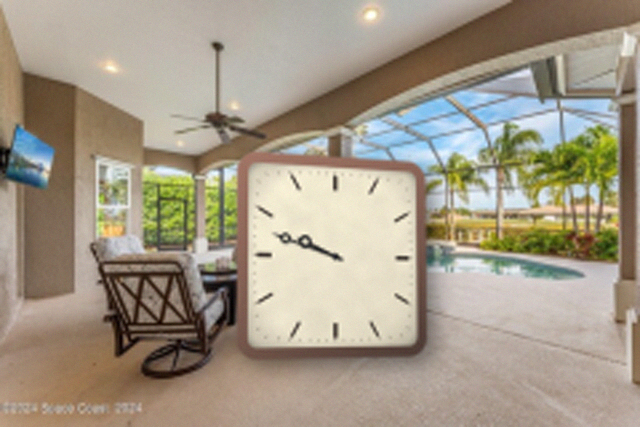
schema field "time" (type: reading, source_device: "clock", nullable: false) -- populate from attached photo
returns 9:48
